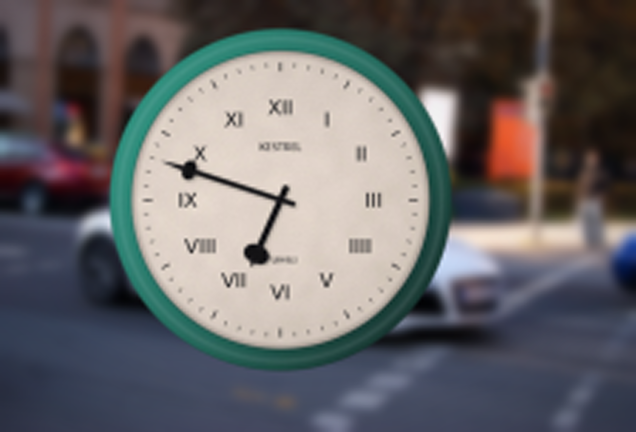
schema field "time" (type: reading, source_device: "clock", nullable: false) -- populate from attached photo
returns 6:48
